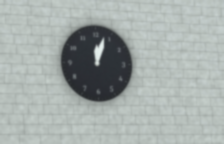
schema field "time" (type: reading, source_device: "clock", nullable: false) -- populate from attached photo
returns 12:03
